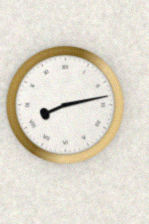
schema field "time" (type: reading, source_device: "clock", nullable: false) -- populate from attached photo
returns 8:13
